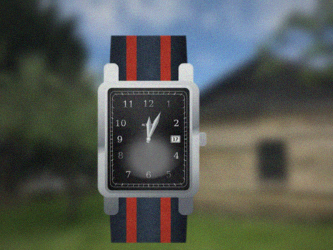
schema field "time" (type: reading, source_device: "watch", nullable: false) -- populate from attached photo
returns 12:04
